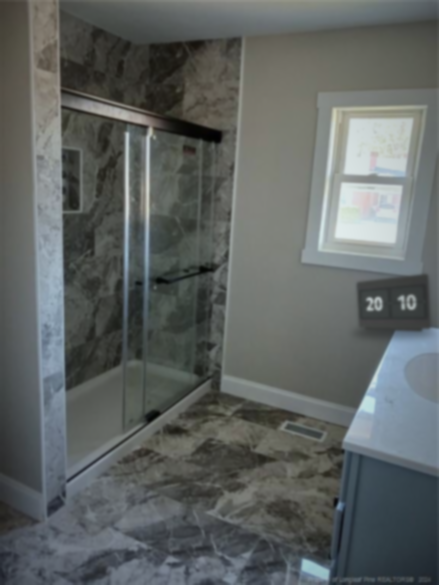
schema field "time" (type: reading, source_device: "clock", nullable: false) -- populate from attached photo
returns 20:10
